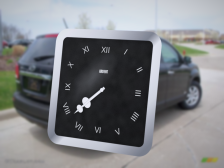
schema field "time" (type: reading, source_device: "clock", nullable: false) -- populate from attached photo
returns 7:38
